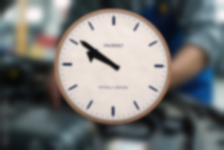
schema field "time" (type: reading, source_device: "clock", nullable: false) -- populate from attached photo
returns 9:51
